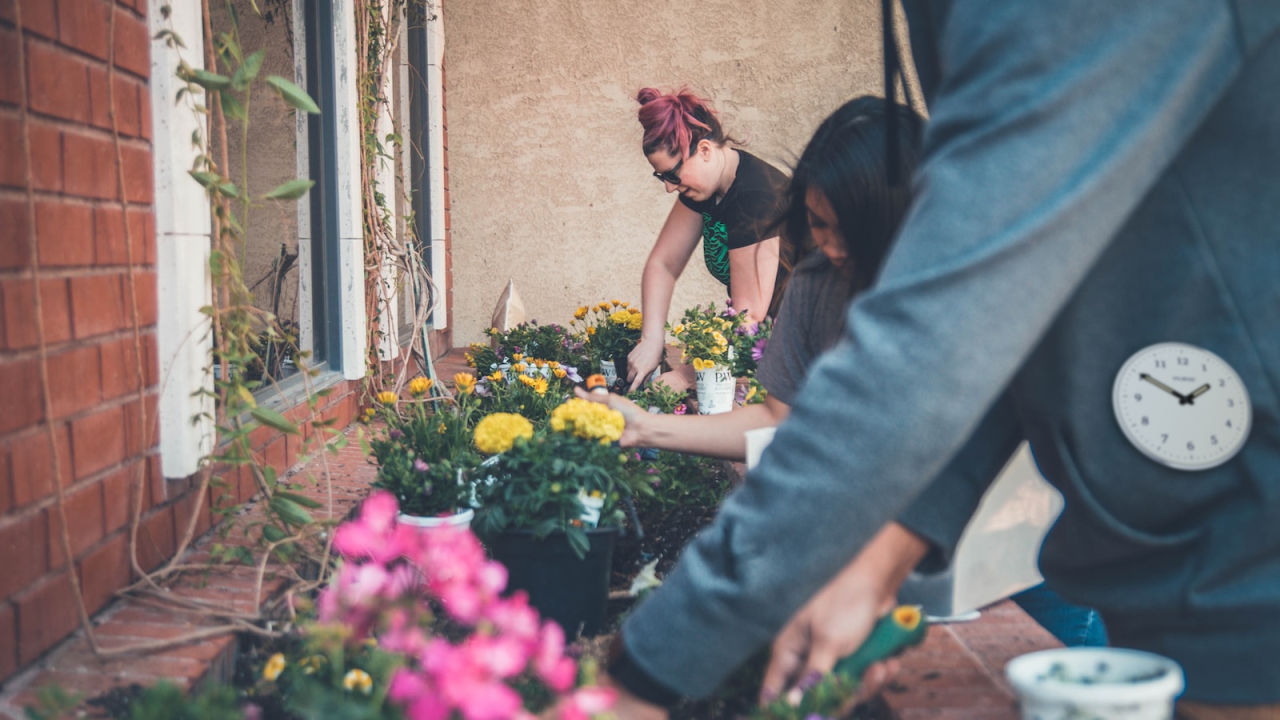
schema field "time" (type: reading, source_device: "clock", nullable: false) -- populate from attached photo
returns 1:50
